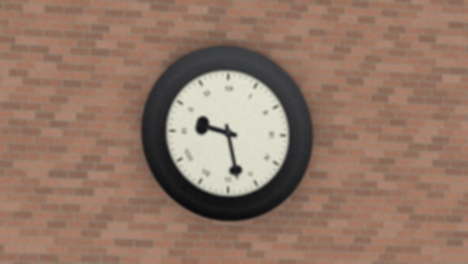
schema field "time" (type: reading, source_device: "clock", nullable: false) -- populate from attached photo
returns 9:28
